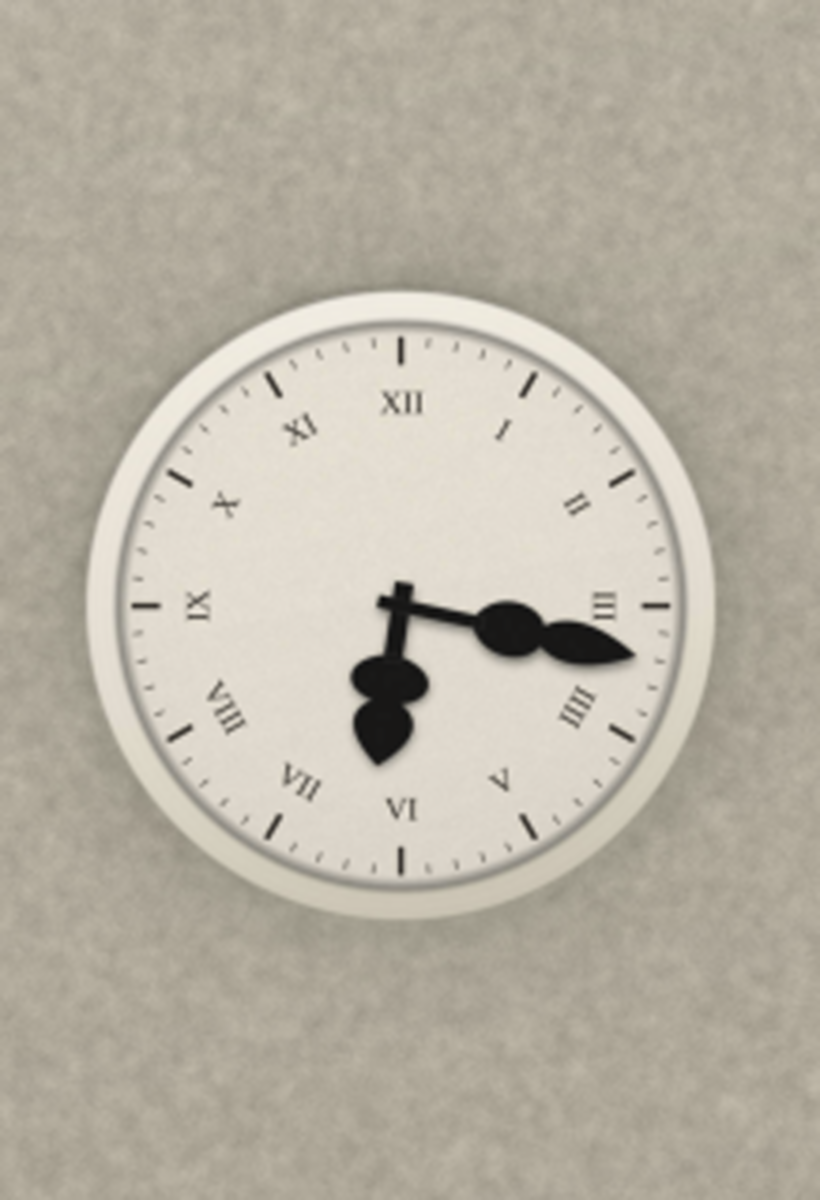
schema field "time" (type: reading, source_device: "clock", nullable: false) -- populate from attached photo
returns 6:17
